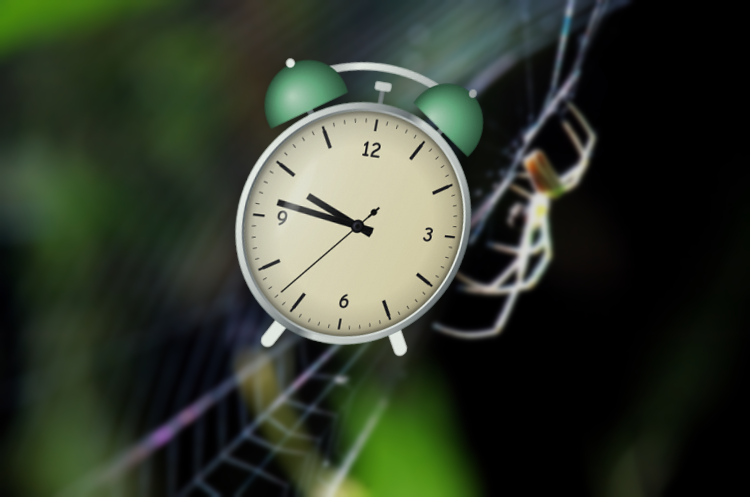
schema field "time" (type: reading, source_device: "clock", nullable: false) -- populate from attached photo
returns 9:46:37
